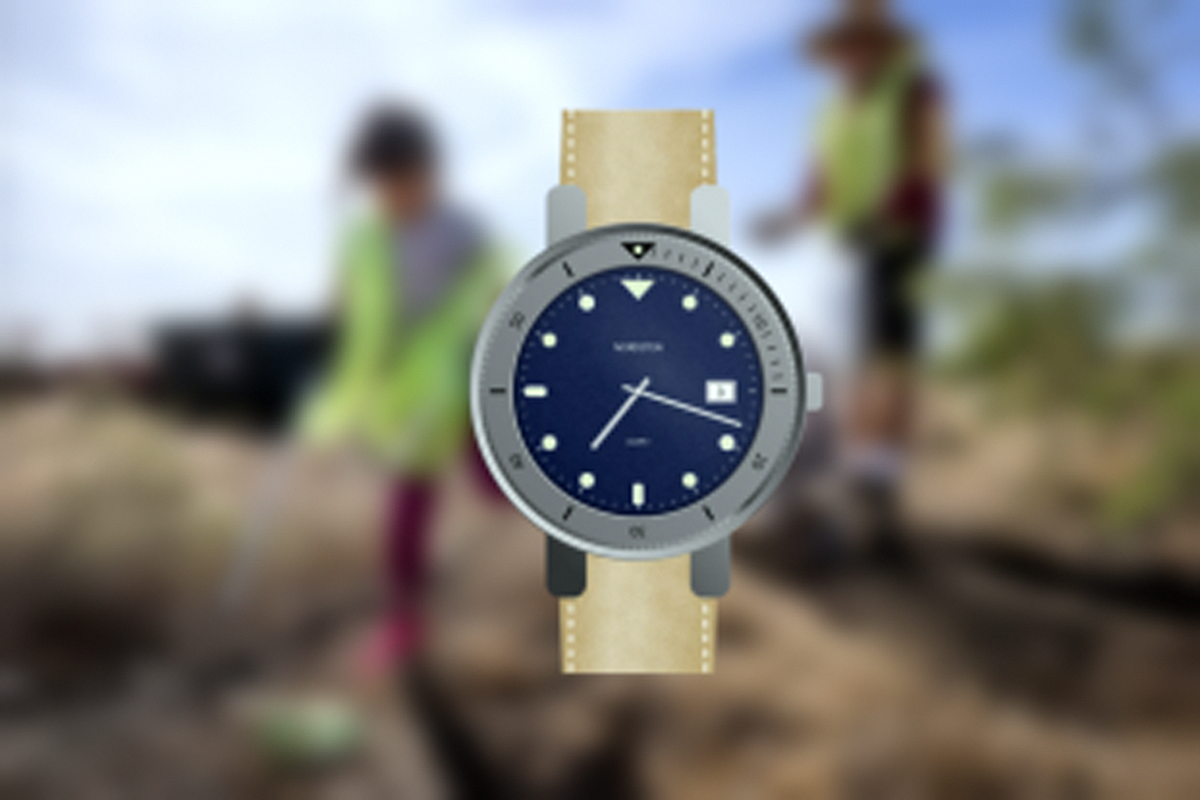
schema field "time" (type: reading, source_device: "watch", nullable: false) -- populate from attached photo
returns 7:18
